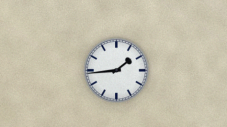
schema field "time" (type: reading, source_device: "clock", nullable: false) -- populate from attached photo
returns 1:44
